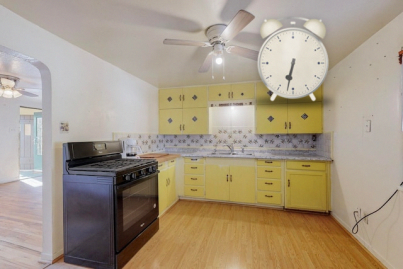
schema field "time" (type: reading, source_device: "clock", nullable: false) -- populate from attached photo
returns 6:32
